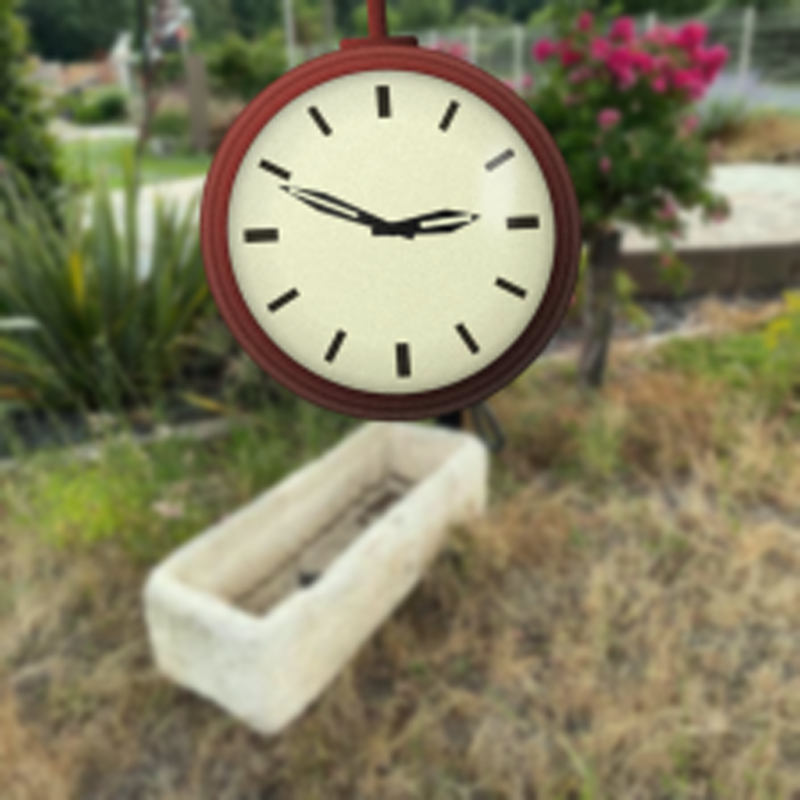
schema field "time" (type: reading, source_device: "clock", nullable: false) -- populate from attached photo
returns 2:49
